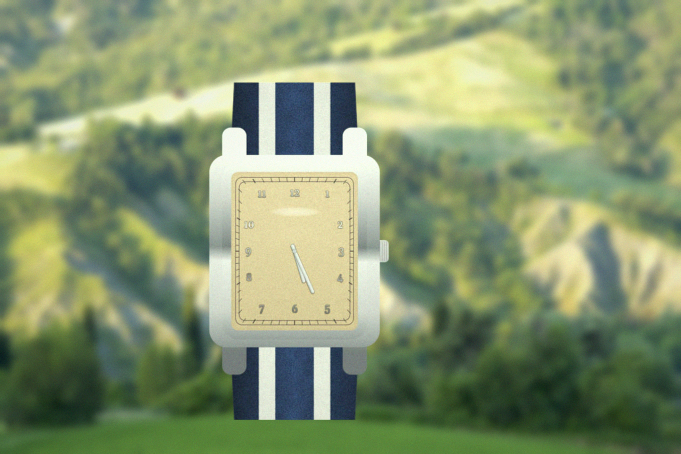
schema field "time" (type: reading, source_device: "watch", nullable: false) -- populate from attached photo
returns 5:26
